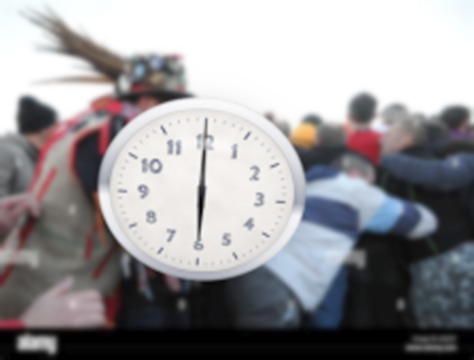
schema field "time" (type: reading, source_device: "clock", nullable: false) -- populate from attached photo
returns 6:00
